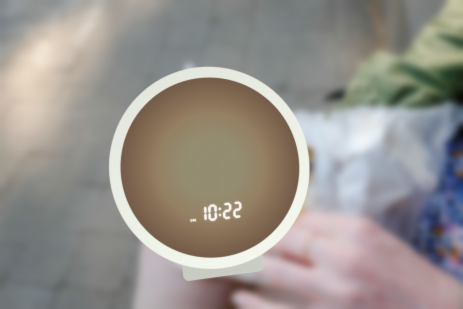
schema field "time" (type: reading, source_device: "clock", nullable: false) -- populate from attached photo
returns 10:22
